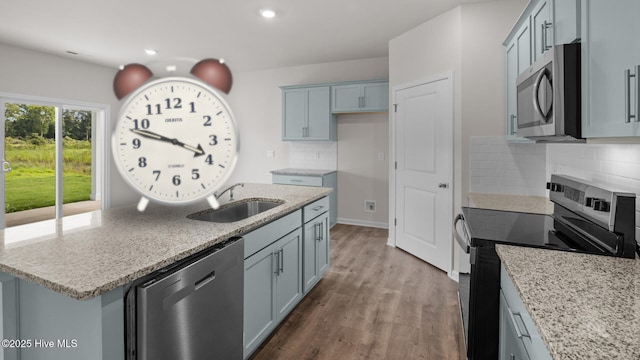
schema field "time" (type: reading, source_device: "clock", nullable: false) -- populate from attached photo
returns 3:48
